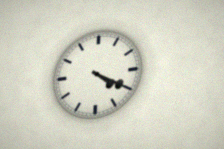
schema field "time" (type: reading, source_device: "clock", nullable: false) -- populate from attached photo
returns 4:20
